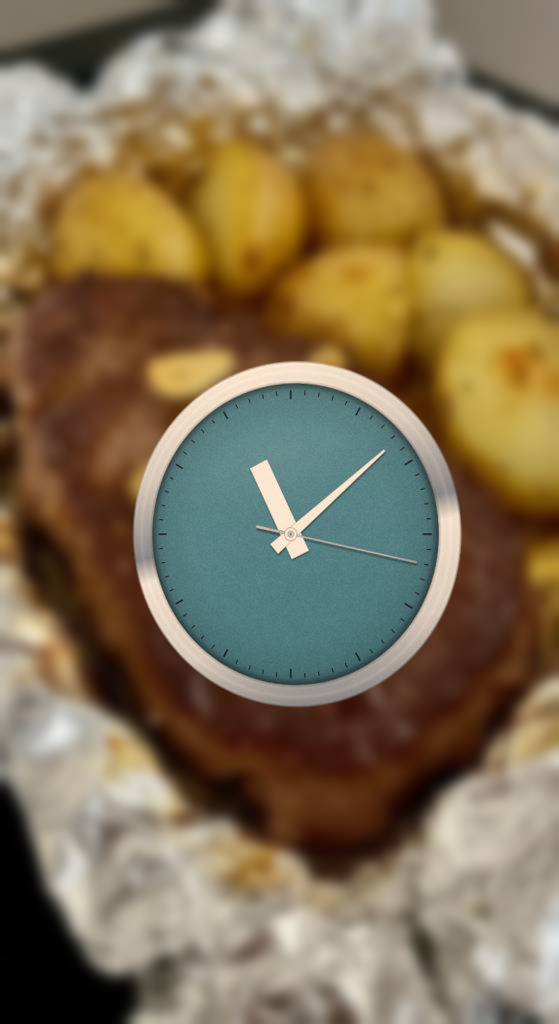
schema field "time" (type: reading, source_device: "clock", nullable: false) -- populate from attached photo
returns 11:08:17
